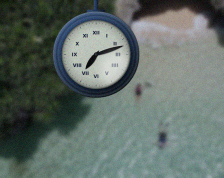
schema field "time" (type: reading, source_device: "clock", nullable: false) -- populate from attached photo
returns 7:12
